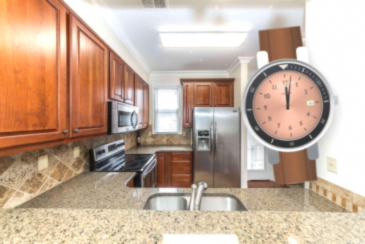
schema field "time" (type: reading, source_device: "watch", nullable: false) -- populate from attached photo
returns 12:02
